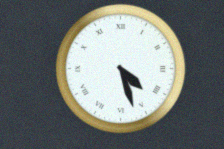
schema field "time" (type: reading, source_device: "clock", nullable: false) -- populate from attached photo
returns 4:27
